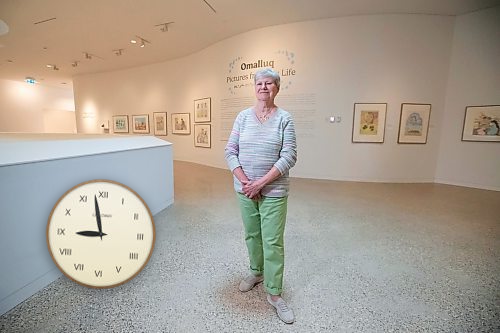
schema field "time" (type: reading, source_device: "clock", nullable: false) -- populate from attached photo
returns 8:58
